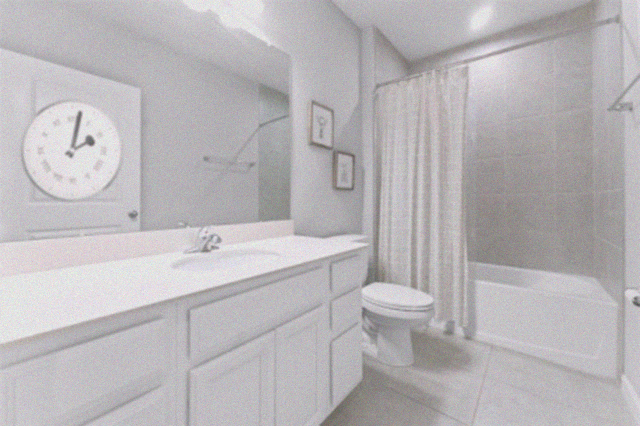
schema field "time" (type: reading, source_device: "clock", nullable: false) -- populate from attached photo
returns 2:02
